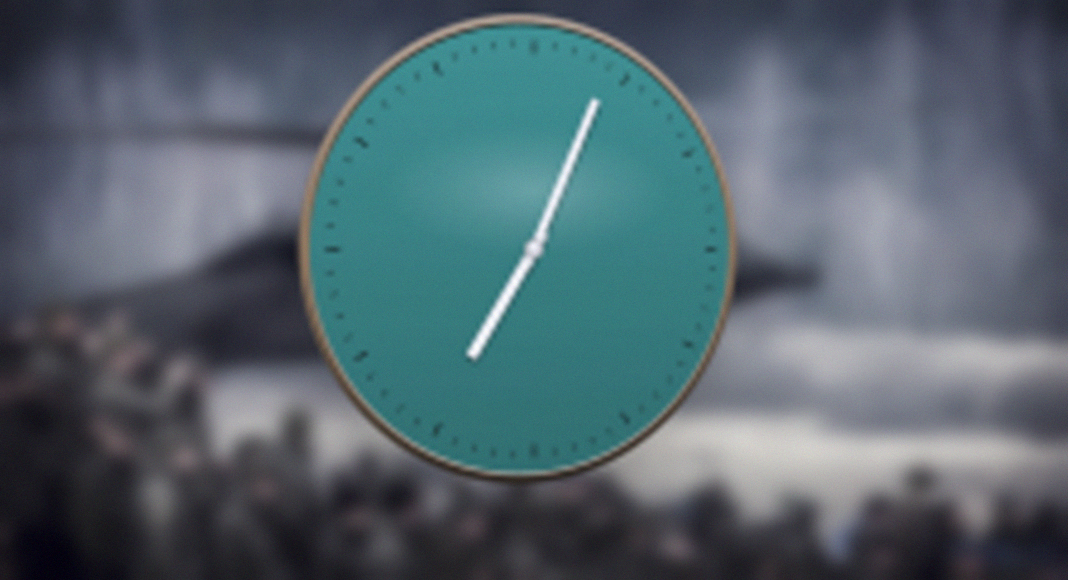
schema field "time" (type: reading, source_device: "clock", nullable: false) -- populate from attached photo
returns 7:04
